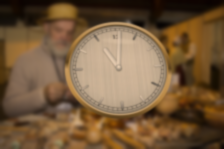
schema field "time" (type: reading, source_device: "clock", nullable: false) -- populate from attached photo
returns 11:01
